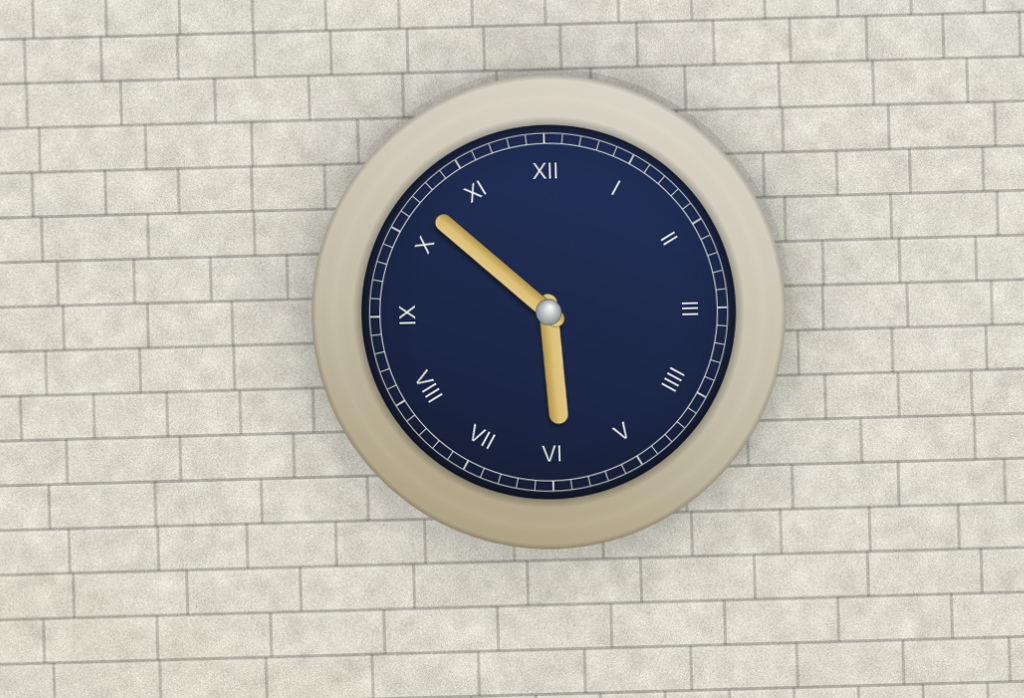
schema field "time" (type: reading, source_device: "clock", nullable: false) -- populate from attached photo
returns 5:52
